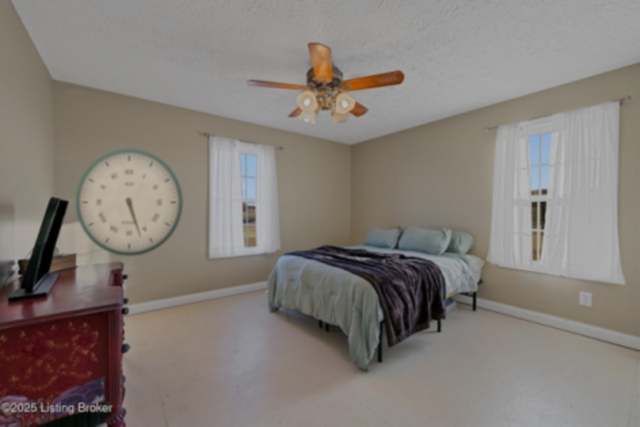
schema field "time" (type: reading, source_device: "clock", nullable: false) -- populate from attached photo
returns 5:27
